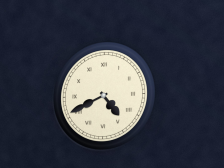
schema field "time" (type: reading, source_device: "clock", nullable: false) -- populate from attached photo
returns 4:41
